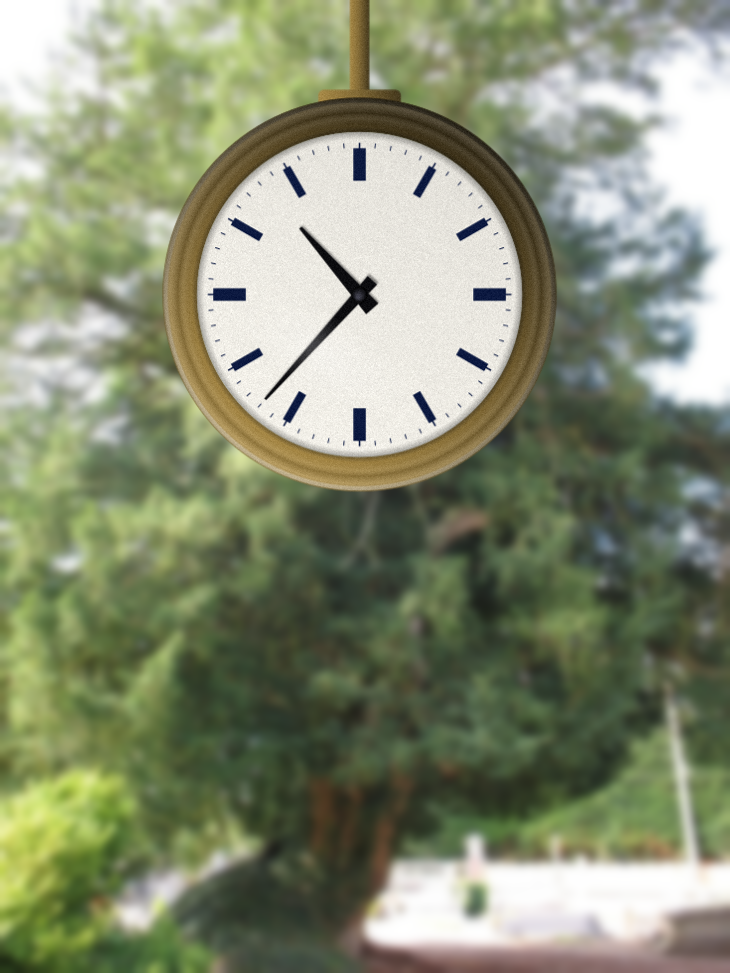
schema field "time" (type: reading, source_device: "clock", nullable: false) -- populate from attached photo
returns 10:37
